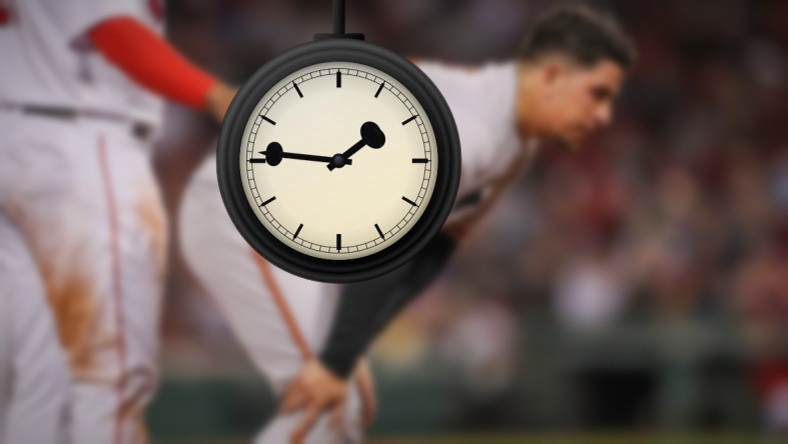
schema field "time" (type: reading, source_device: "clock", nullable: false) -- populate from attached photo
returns 1:46
